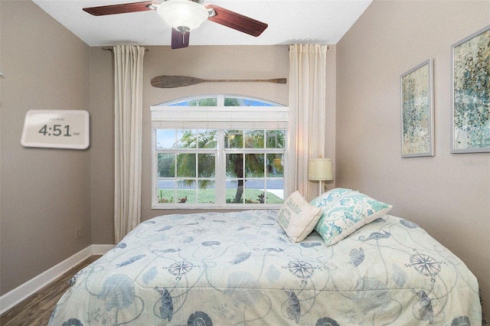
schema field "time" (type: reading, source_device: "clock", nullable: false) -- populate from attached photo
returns 4:51
